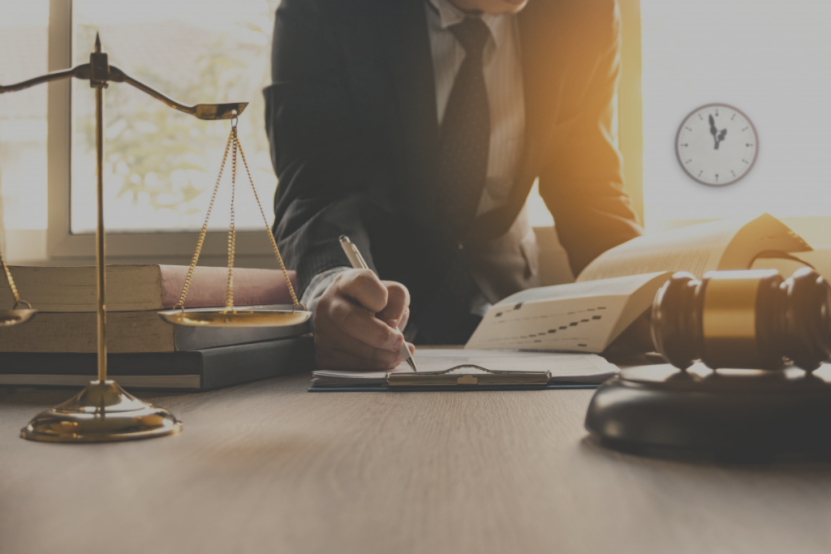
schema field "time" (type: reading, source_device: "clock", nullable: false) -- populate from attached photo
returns 12:58
